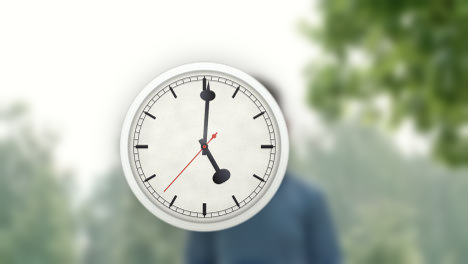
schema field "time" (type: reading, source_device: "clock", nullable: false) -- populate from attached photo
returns 5:00:37
